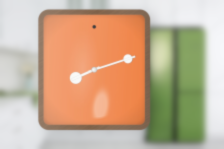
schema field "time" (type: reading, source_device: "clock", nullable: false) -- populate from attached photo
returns 8:12
